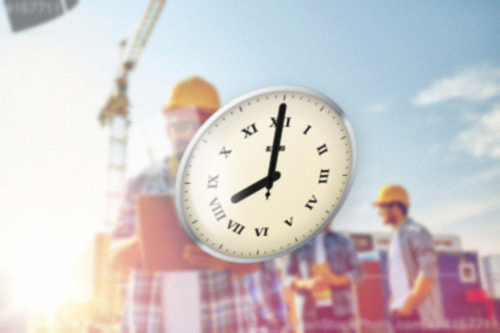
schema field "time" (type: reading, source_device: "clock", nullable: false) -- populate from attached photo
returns 8:00:00
